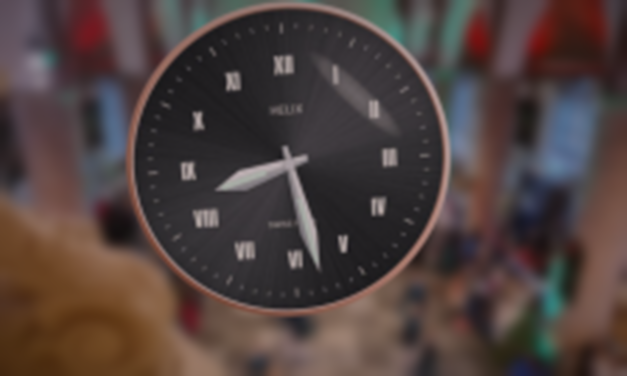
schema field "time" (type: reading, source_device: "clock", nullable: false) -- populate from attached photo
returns 8:28
